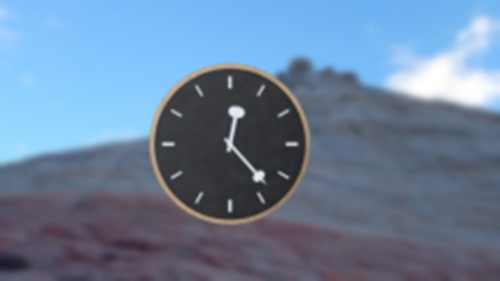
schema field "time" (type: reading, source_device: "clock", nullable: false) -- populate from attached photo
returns 12:23
